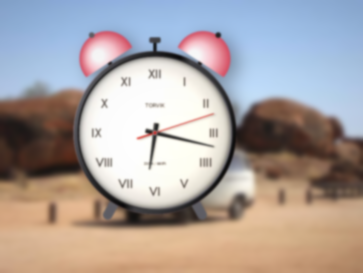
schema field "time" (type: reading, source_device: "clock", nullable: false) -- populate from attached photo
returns 6:17:12
